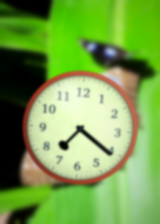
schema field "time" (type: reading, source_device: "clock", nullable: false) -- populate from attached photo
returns 7:21
